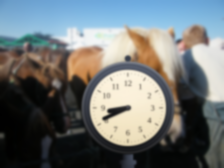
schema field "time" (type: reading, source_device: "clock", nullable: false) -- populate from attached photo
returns 8:41
